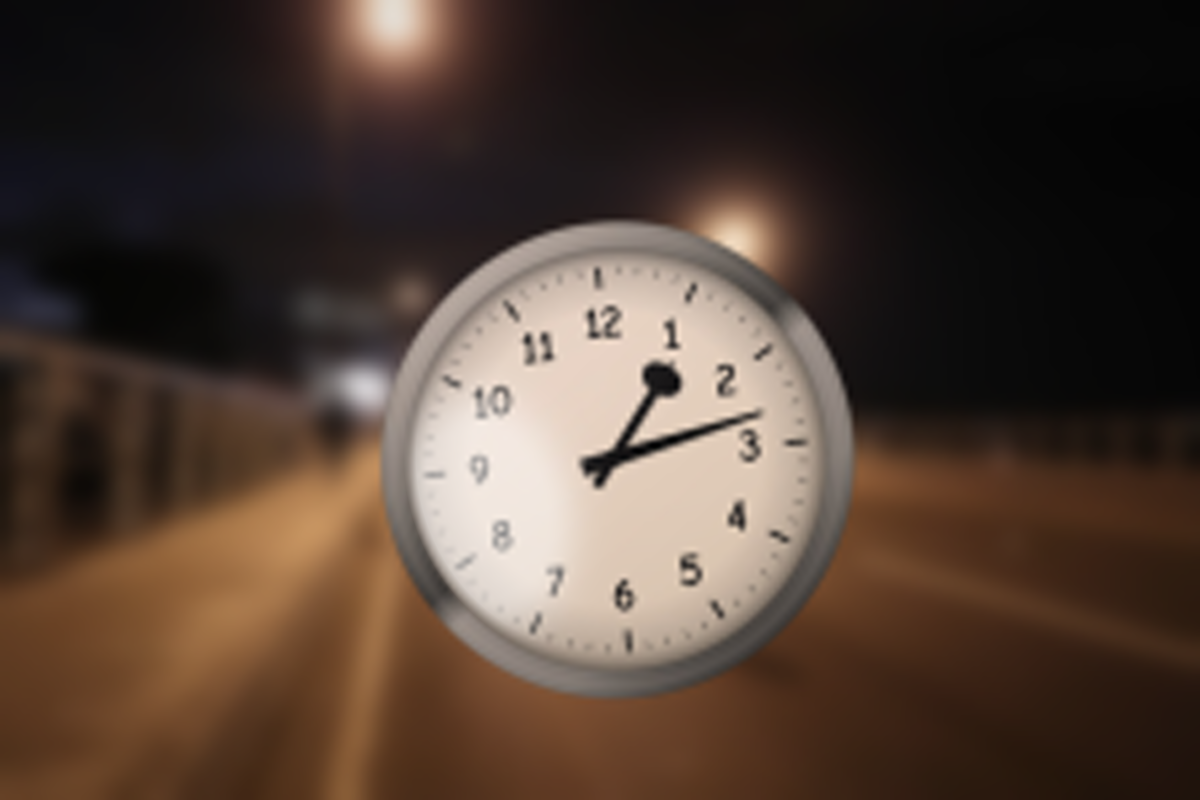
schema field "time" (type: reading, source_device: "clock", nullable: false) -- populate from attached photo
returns 1:13
